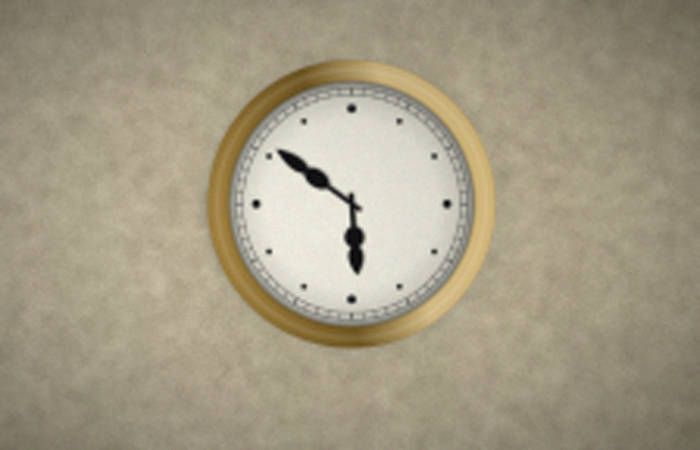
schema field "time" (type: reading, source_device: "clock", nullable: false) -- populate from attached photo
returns 5:51
